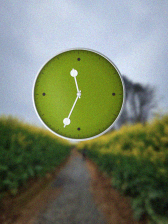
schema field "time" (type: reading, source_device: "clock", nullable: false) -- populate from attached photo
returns 11:34
